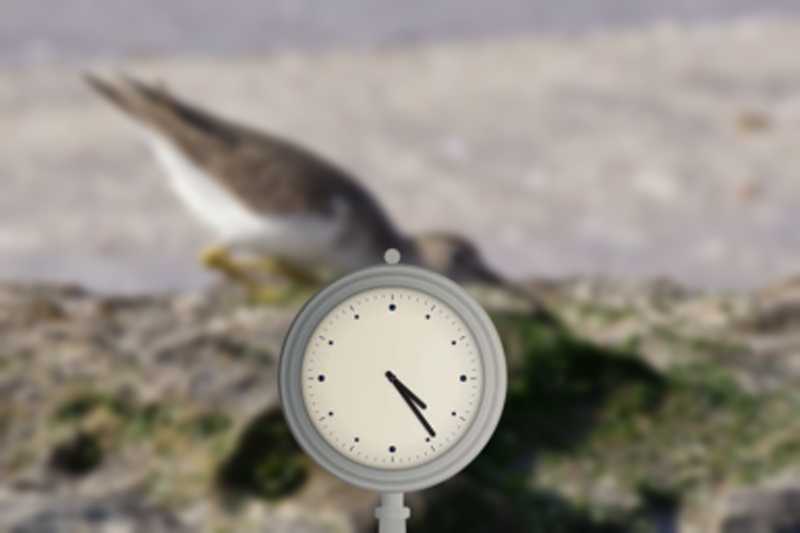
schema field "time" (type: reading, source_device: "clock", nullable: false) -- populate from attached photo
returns 4:24
